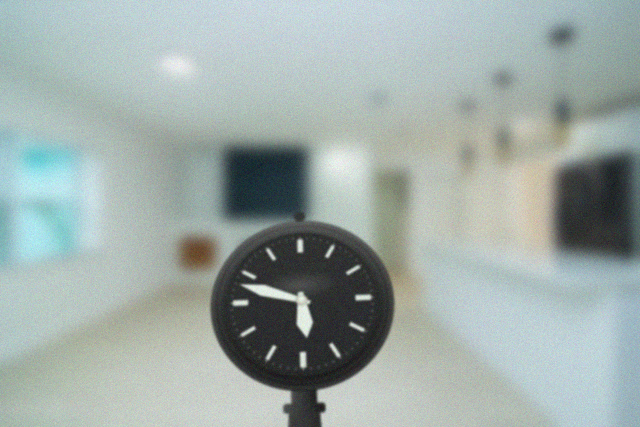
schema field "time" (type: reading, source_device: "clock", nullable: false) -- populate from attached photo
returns 5:48
